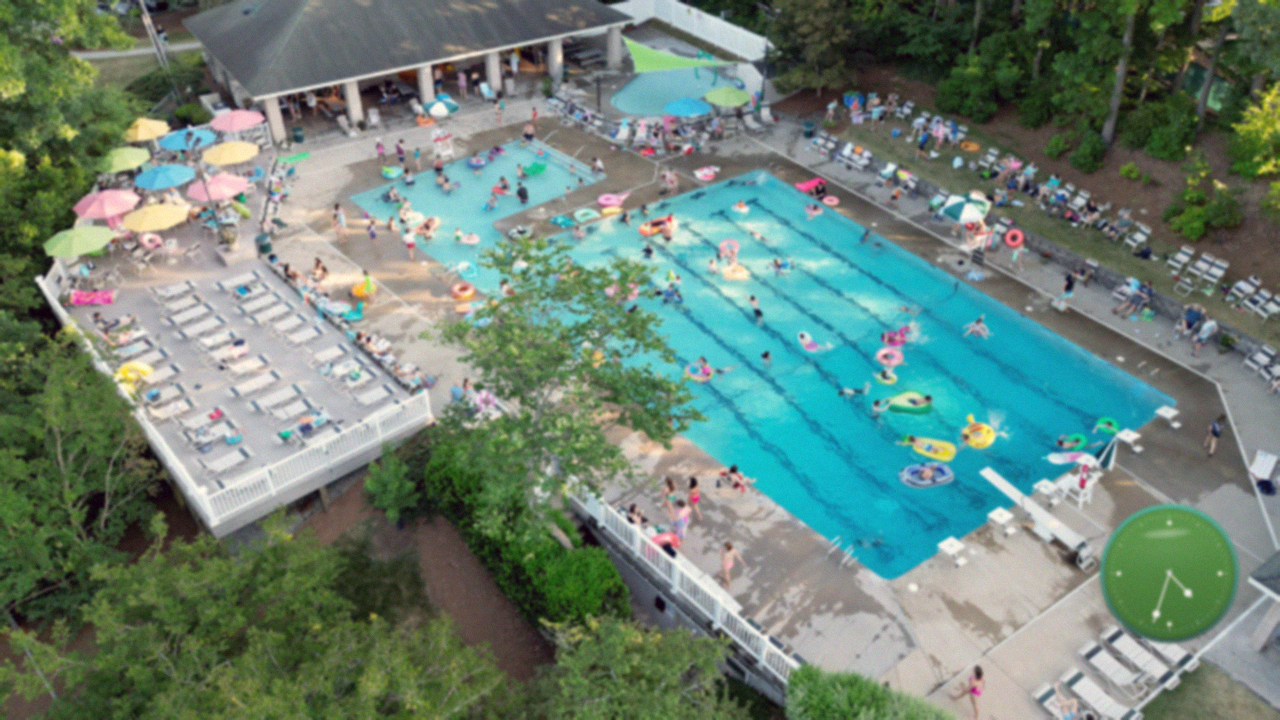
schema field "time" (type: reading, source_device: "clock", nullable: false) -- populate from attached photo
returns 4:33
